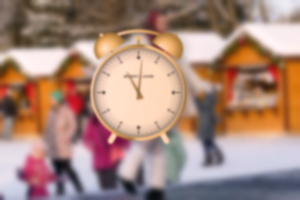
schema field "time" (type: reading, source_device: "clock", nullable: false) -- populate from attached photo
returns 11:01
